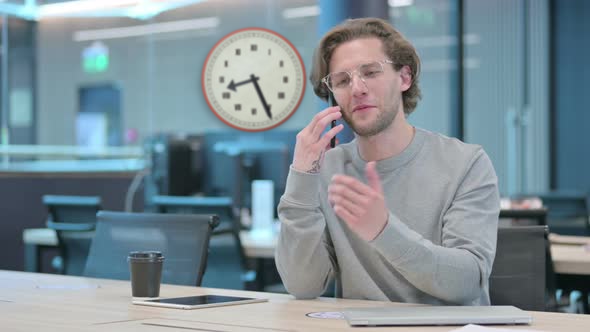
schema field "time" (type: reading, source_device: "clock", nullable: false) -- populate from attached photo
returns 8:26
